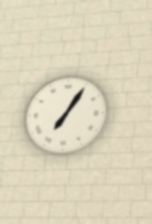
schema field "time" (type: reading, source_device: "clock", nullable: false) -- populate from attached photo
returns 7:05
